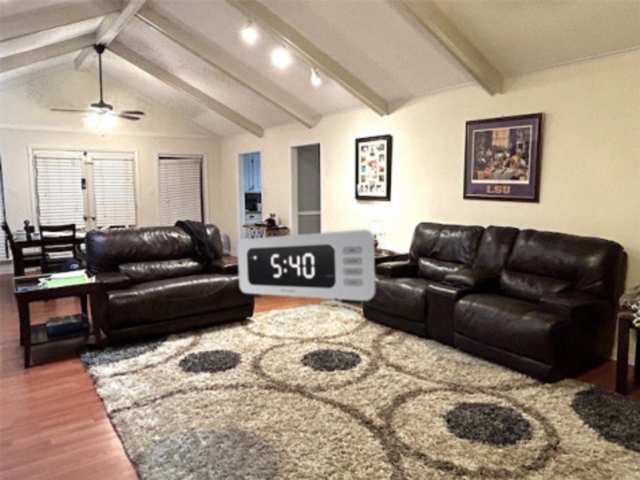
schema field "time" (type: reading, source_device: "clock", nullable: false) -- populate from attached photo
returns 5:40
